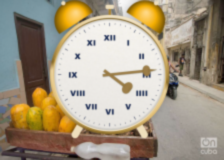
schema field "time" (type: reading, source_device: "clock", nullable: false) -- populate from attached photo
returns 4:14
